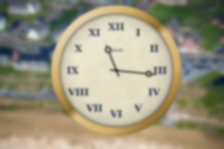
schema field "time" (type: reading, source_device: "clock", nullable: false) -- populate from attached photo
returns 11:16
